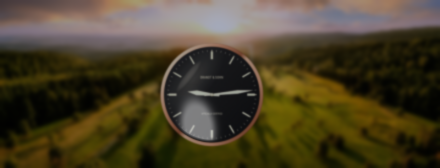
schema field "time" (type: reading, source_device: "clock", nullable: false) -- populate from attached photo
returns 9:14
